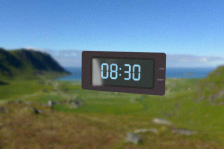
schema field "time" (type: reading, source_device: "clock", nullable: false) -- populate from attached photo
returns 8:30
